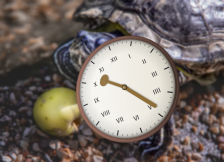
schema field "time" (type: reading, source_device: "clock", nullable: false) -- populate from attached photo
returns 10:24
